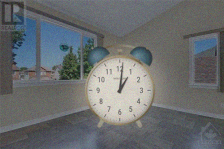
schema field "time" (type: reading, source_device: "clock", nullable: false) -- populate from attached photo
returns 1:01
